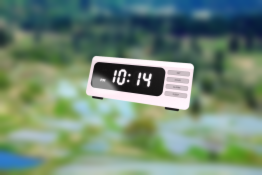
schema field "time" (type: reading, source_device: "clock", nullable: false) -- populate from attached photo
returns 10:14
